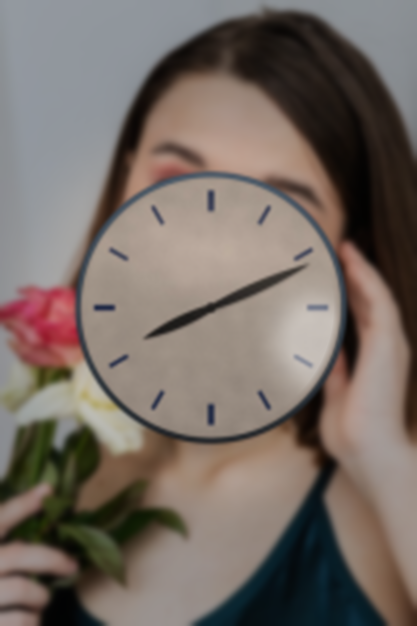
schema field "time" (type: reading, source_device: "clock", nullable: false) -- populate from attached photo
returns 8:11
